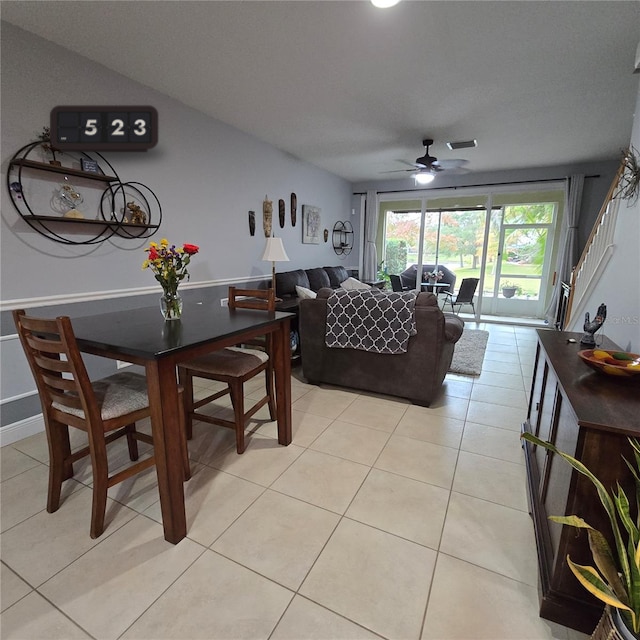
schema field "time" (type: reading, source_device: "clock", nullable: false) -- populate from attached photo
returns 5:23
